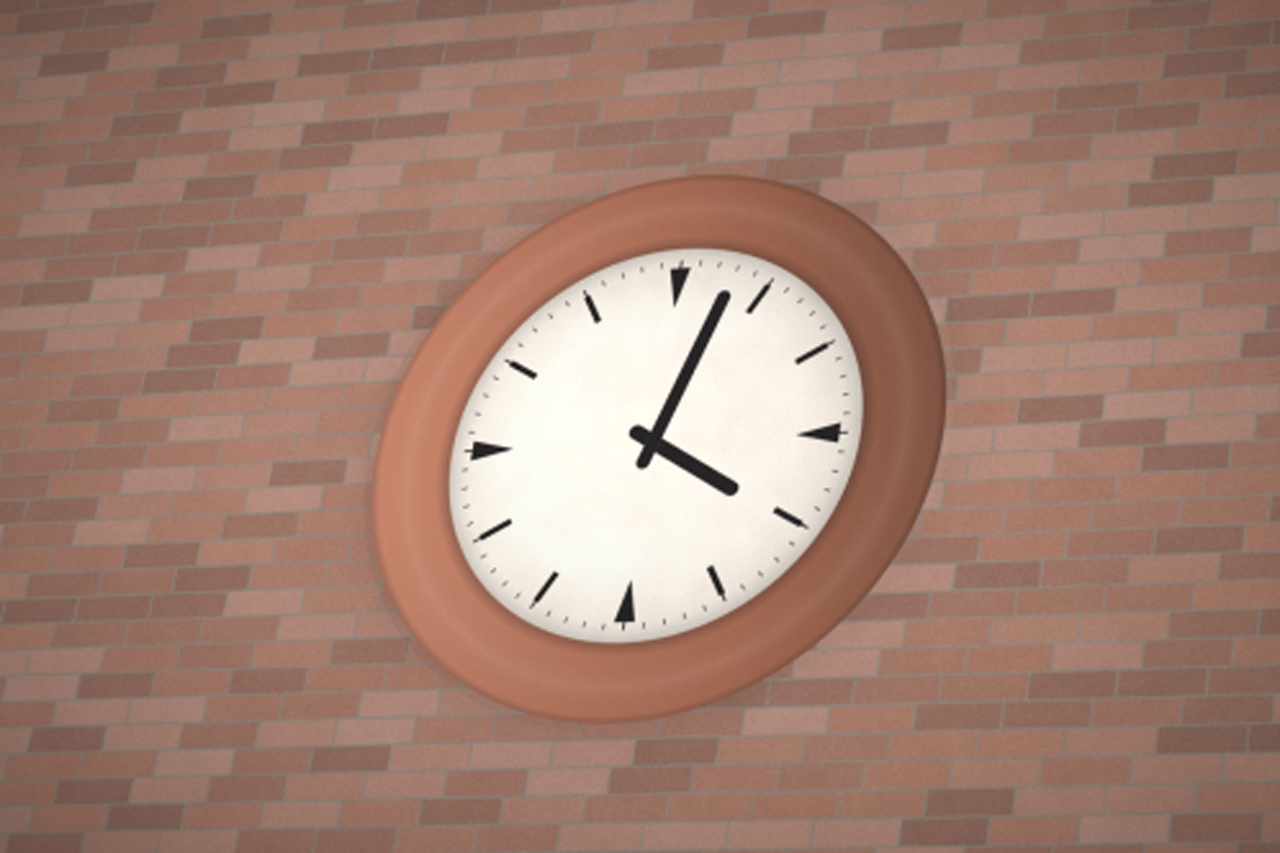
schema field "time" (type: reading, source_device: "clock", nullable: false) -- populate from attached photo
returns 4:03
